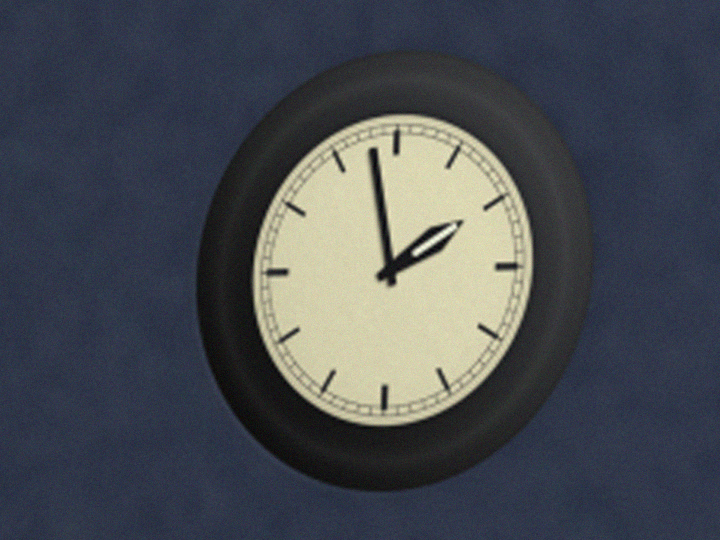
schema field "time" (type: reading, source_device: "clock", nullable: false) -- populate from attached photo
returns 1:58
